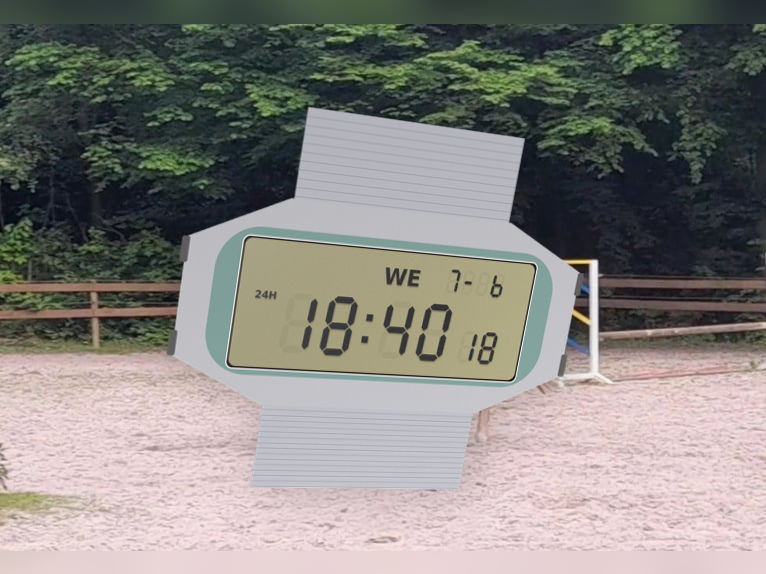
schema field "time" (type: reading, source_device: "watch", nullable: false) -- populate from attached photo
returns 18:40:18
